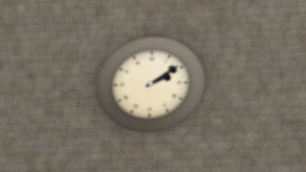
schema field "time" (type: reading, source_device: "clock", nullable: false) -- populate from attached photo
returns 2:09
